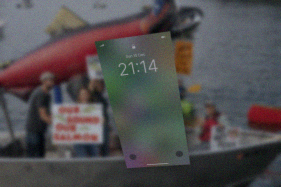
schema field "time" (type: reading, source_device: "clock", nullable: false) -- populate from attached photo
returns 21:14
